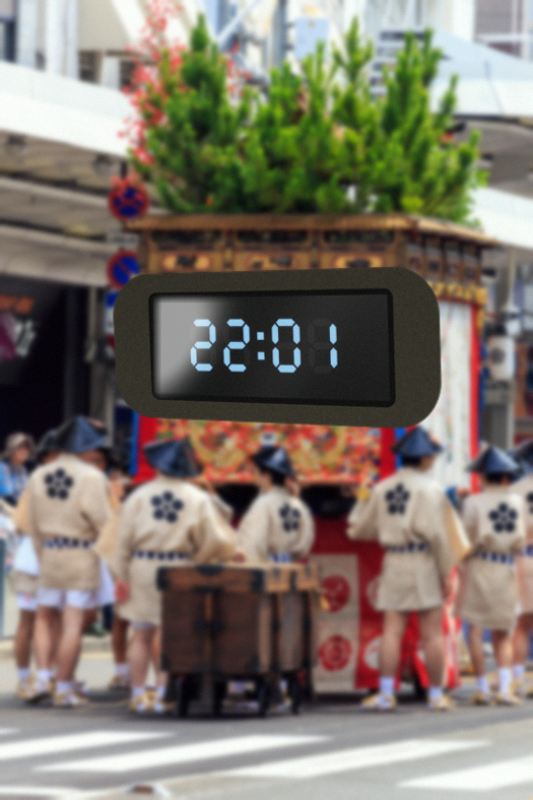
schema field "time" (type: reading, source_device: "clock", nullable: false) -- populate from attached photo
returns 22:01
